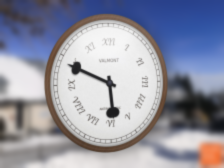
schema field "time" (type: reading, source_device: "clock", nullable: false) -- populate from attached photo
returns 5:49
